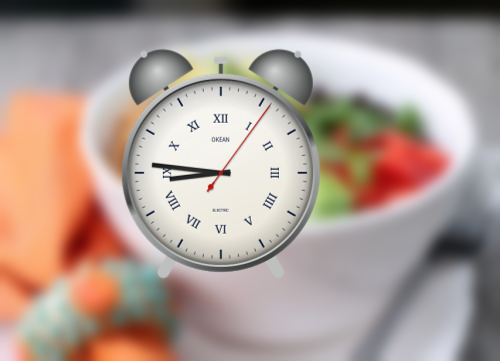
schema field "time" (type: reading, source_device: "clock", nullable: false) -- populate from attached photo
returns 8:46:06
